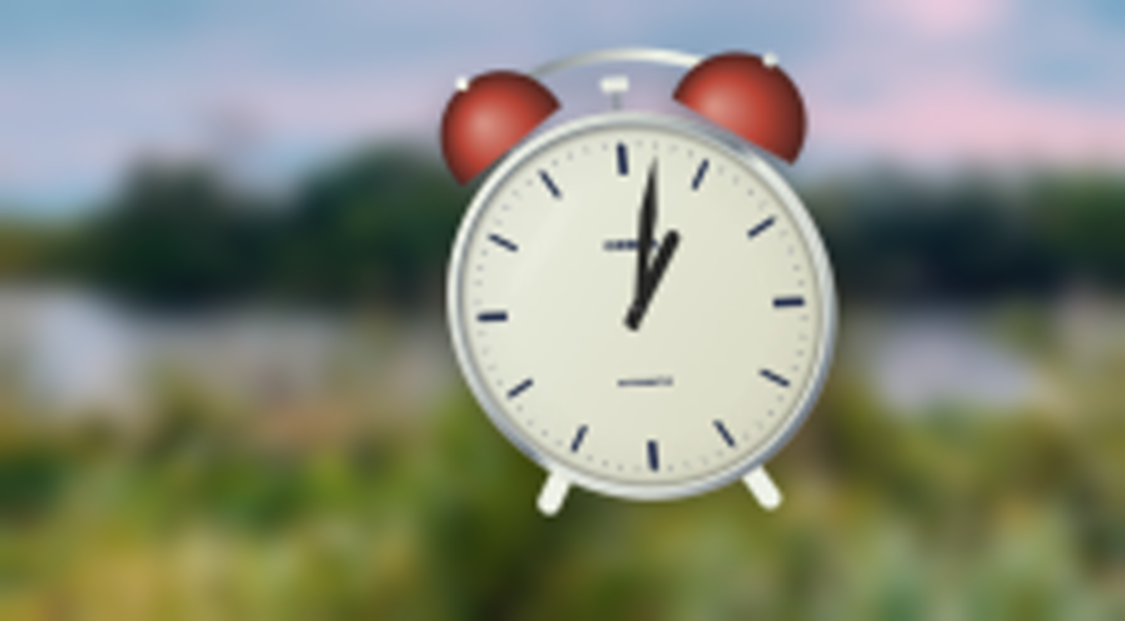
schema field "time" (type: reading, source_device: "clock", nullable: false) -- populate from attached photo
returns 1:02
